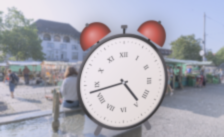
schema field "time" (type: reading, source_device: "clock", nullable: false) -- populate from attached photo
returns 4:43
